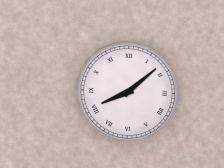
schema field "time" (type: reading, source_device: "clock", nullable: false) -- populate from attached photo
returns 8:08
